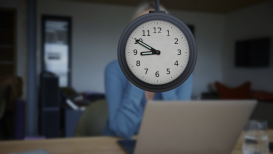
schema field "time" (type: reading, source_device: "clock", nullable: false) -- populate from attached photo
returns 8:50
